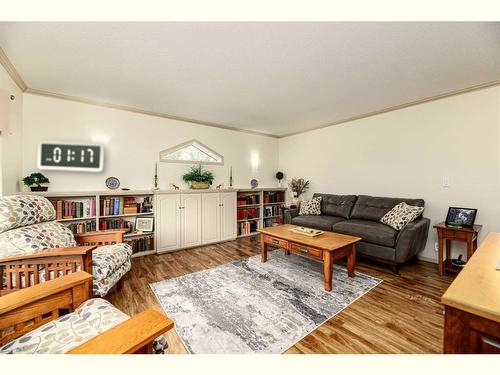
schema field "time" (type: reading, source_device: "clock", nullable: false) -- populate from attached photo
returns 1:17
